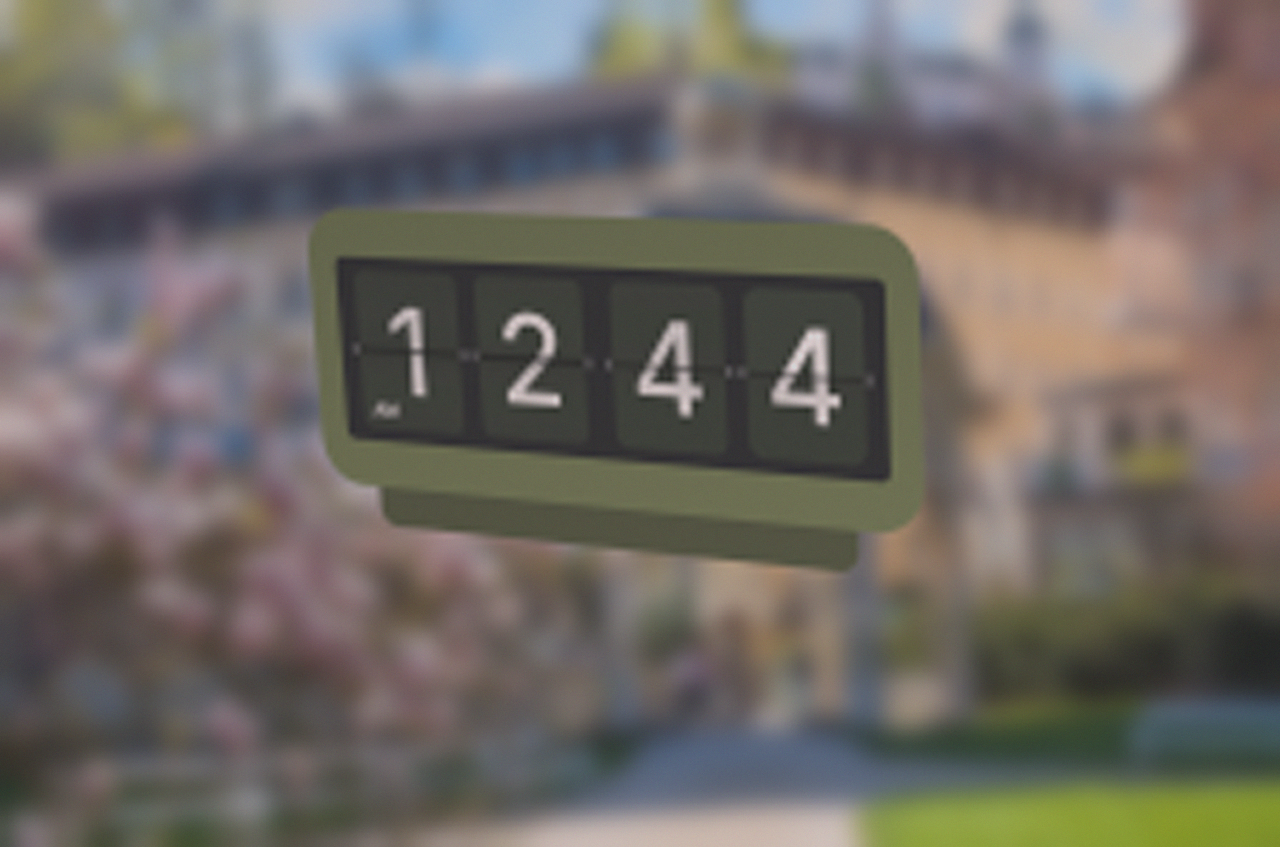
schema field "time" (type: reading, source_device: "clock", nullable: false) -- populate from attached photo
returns 12:44
